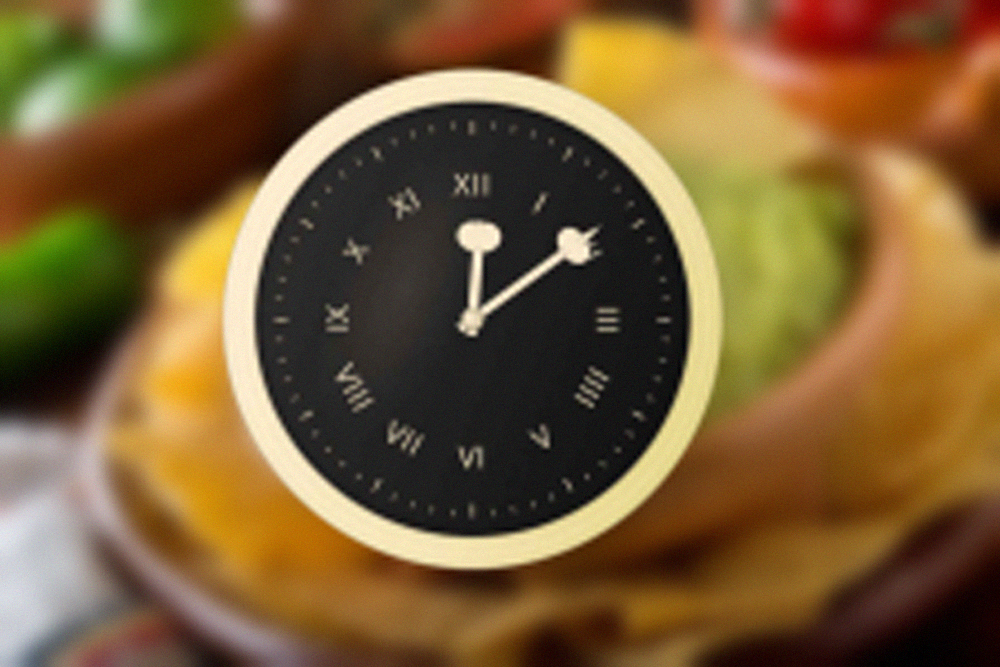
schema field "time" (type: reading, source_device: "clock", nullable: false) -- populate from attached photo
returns 12:09
